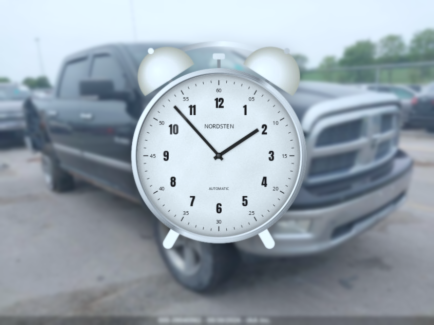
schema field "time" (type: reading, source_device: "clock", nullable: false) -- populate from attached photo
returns 1:53
